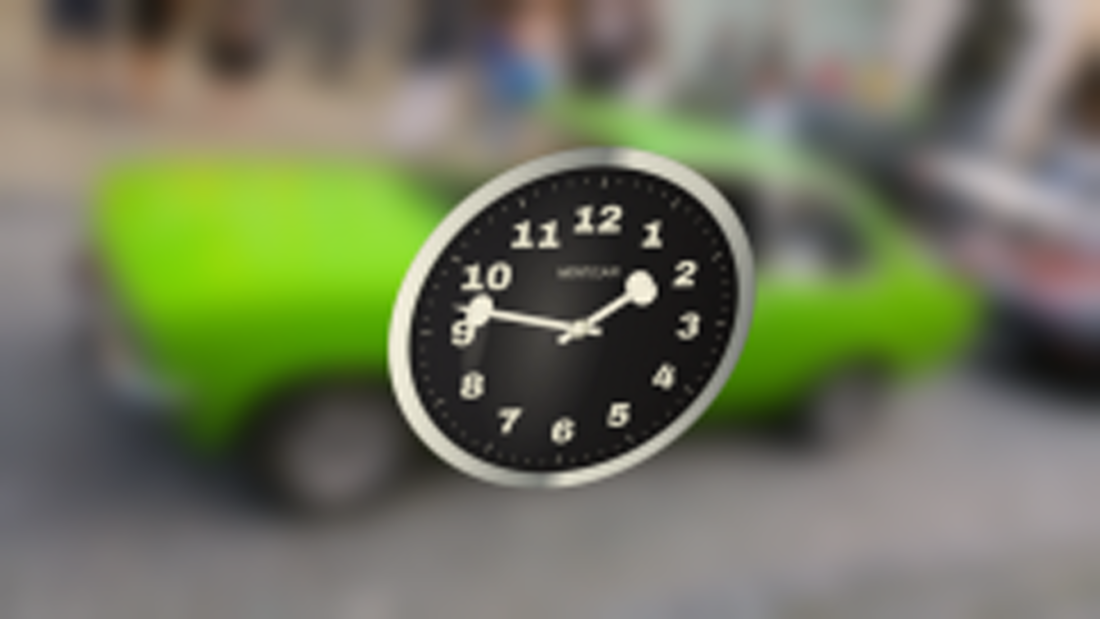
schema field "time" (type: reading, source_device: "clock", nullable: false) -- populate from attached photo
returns 1:47
